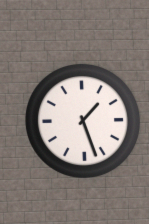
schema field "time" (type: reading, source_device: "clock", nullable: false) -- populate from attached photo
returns 1:27
